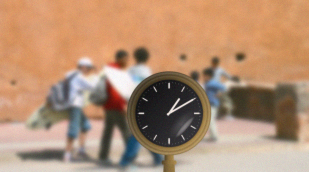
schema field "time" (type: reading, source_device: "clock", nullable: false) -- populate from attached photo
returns 1:10
